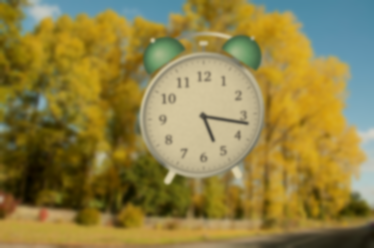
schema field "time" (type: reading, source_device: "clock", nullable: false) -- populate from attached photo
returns 5:17
